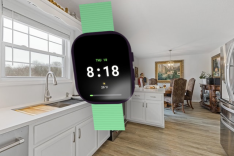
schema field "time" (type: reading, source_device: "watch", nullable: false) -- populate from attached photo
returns 8:18
